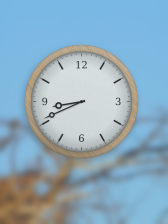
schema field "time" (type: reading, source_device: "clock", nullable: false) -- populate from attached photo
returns 8:41
